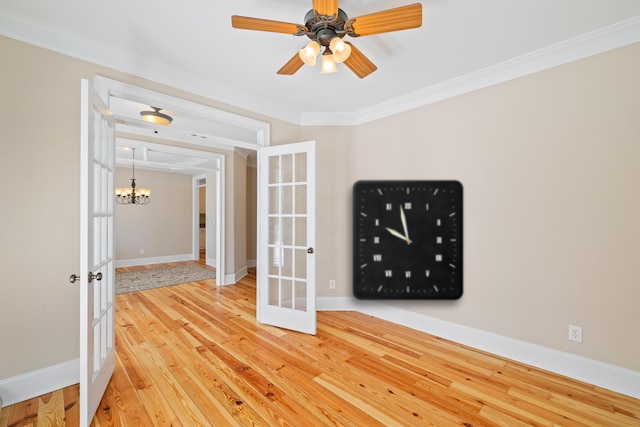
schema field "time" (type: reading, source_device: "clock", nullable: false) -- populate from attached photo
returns 9:58
